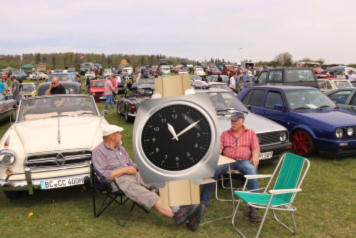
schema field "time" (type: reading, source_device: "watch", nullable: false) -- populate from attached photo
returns 11:10
